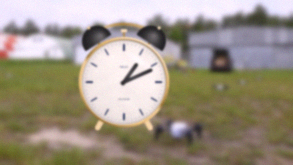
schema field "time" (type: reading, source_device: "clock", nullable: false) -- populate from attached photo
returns 1:11
